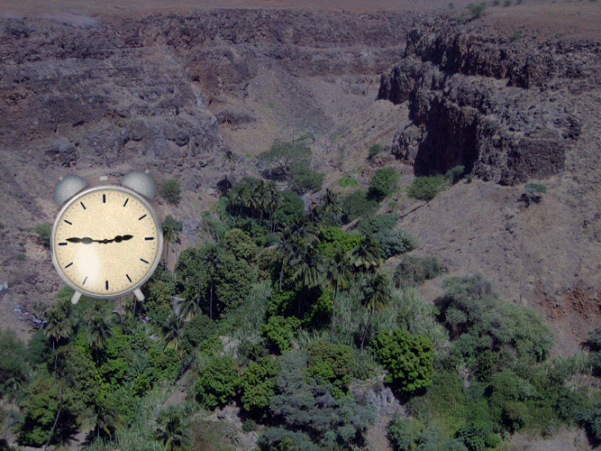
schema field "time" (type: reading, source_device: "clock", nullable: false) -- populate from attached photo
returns 2:46
